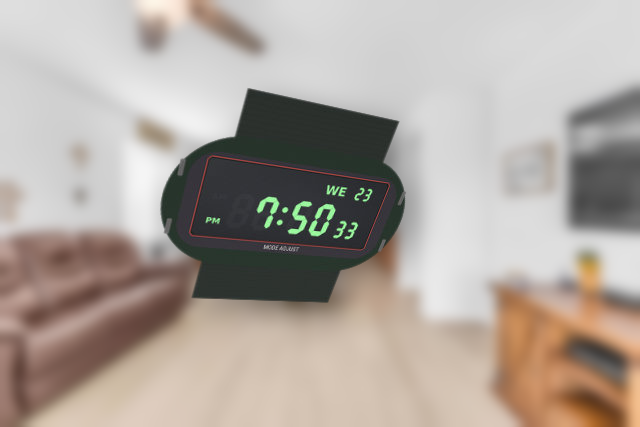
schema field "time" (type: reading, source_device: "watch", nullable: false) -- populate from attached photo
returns 7:50:33
